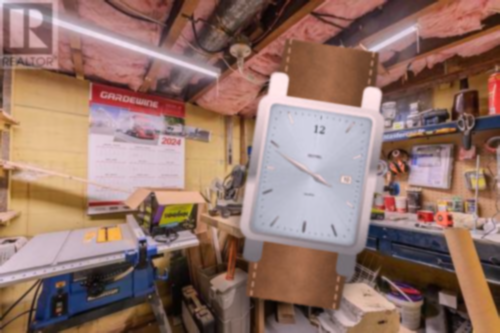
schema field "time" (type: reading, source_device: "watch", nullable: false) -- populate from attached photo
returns 3:49
